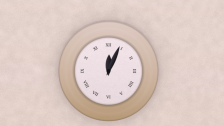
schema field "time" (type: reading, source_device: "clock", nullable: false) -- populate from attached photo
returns 12:04
